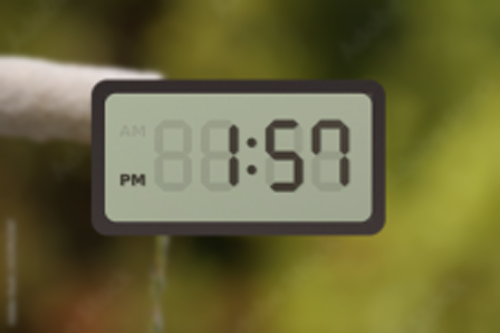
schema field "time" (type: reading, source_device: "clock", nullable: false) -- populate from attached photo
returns 1:57
